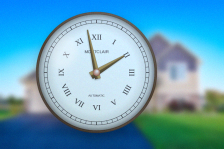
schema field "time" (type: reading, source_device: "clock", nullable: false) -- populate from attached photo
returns 1:58
